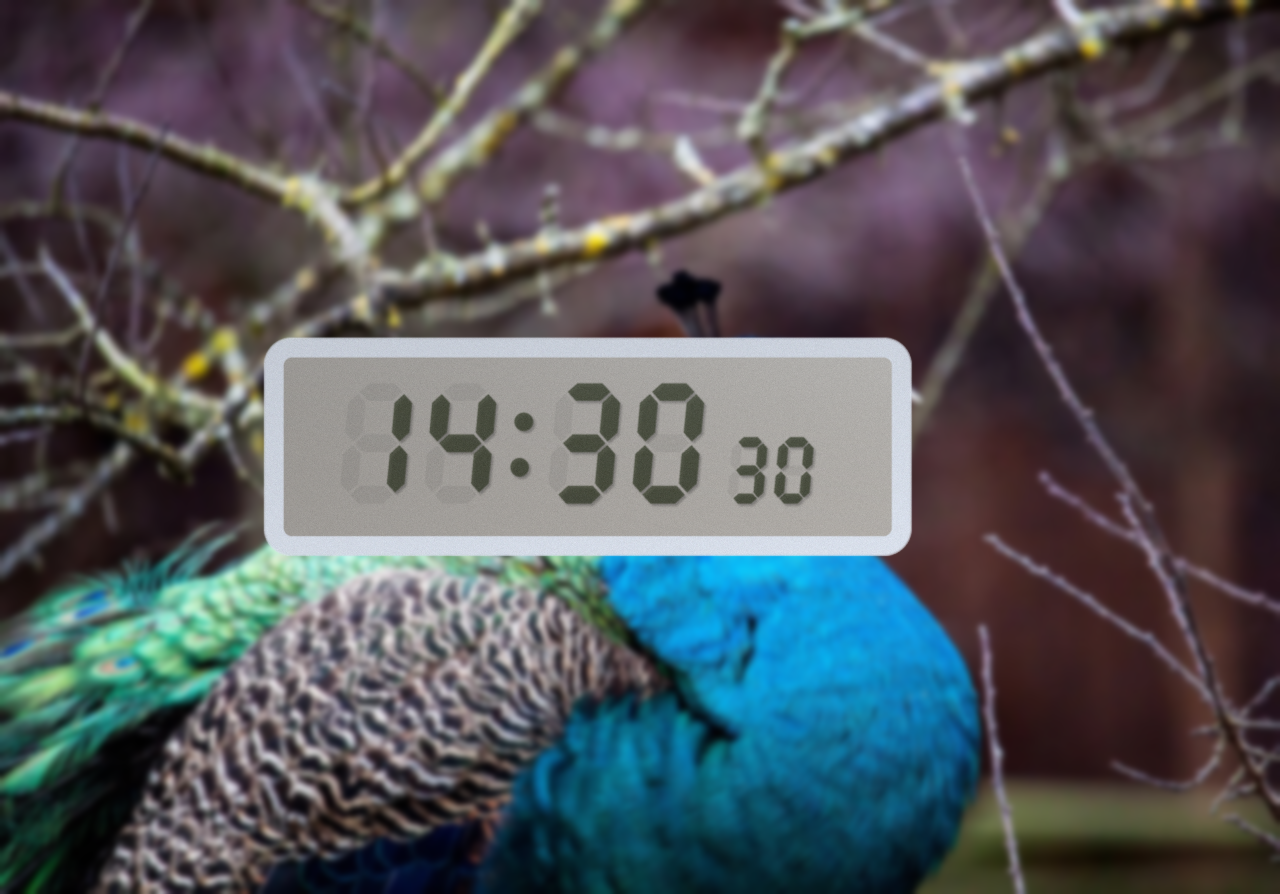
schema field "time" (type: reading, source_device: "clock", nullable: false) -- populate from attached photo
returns 14:30:30
